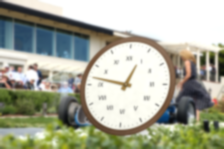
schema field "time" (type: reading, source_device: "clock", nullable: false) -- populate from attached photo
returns 12:47
